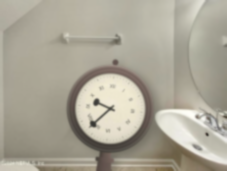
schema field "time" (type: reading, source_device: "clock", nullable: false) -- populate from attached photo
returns 9:37
